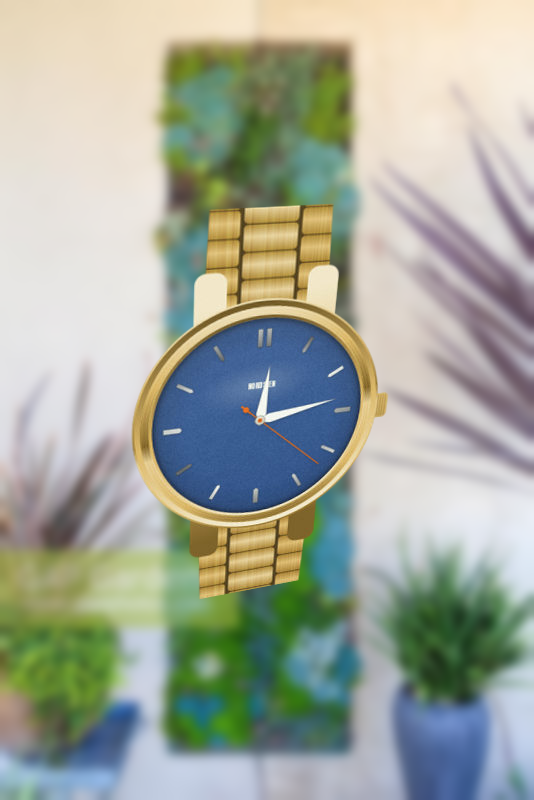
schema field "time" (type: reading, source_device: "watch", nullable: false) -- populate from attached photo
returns 12:13:22
